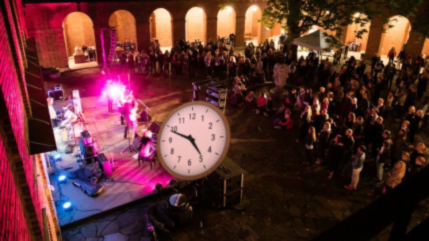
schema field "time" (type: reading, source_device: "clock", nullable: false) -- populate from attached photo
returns 4:49
